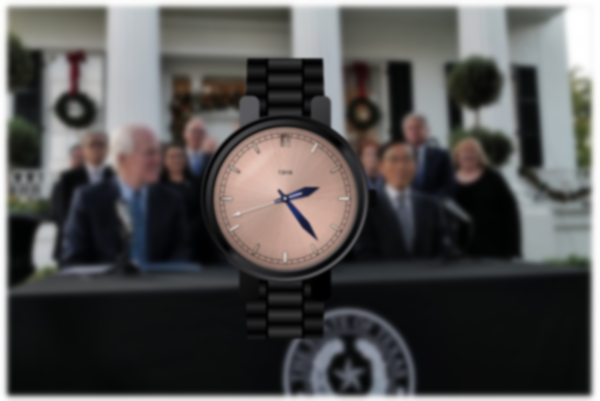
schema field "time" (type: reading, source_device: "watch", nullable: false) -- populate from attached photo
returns 2:23:42
